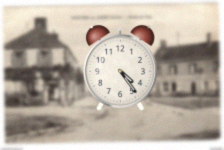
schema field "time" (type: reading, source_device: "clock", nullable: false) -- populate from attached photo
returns 4:24
